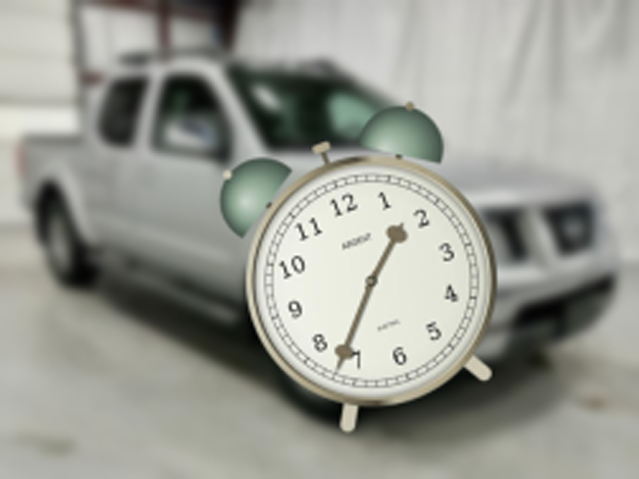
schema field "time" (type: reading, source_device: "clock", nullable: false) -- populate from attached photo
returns 1:37
